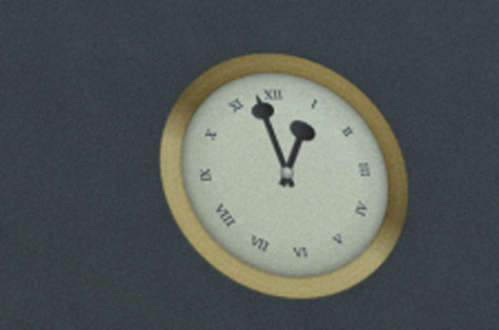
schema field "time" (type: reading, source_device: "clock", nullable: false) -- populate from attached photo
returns 12:58
